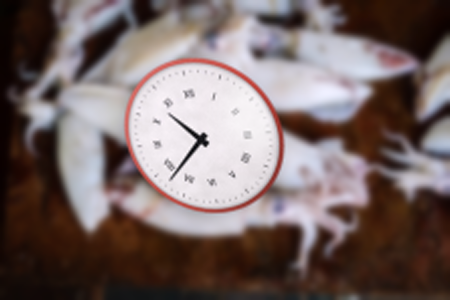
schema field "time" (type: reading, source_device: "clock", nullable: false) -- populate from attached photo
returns 10:38
